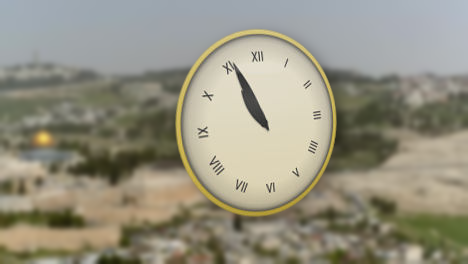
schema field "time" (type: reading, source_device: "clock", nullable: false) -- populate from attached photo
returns 10:56
